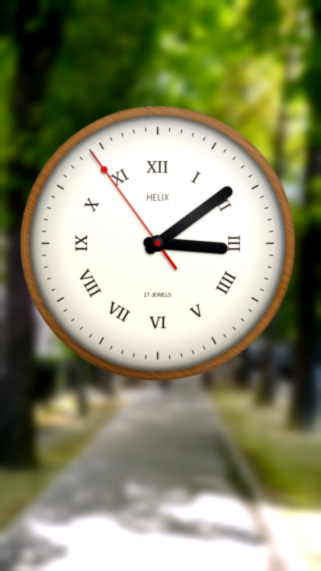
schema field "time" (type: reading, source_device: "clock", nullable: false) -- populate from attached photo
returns 3:08:54
